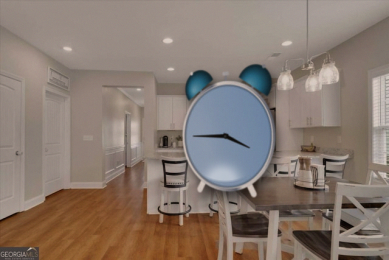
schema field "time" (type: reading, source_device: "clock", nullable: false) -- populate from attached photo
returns 3:45
